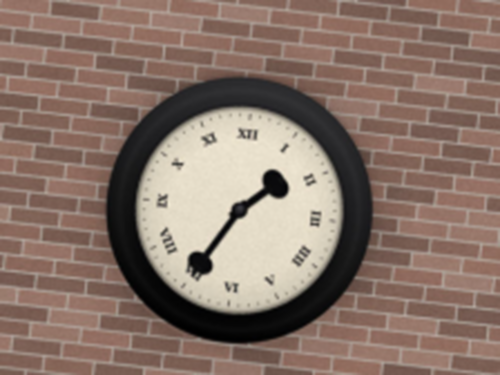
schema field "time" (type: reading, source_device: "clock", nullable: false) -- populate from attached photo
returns 1:35
